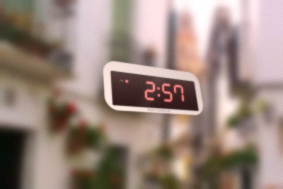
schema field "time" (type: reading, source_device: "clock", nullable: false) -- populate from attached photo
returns 2:57
